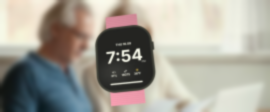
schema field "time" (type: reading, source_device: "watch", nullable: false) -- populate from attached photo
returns 7:54
